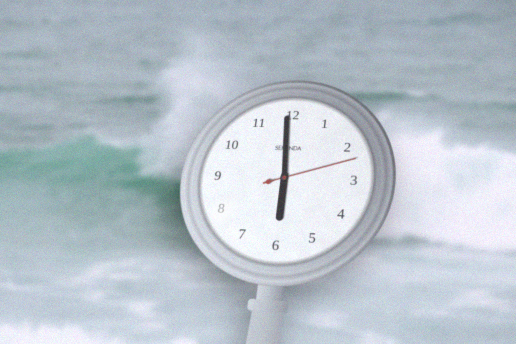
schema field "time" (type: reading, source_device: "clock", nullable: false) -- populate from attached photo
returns 5:59:12
